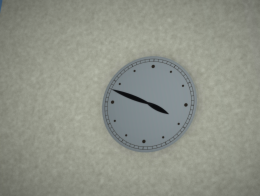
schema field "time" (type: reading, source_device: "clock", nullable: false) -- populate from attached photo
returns 3:48
